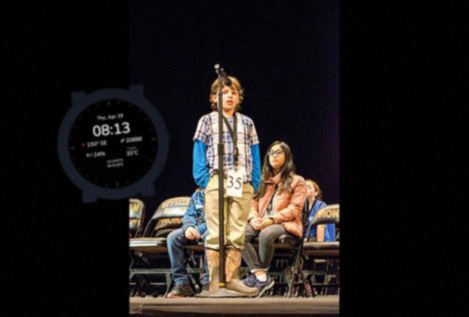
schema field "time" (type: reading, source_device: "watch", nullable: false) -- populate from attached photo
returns 8:13
